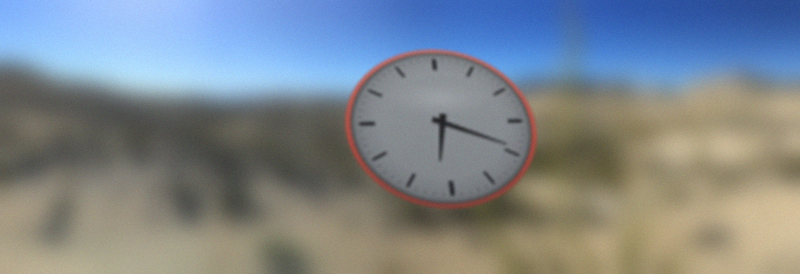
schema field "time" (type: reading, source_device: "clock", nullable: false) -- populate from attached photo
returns 6:19
